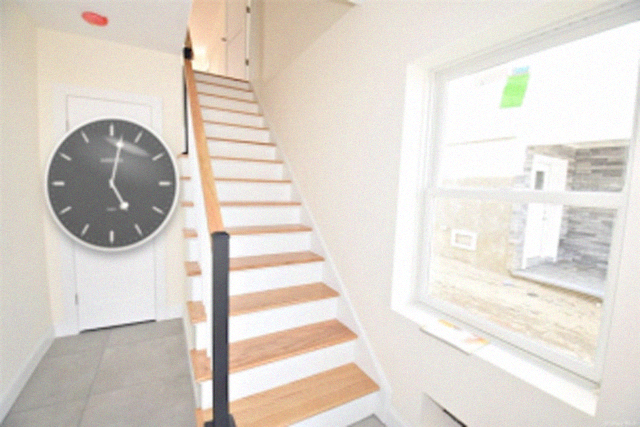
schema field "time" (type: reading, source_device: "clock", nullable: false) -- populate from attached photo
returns 5:02
